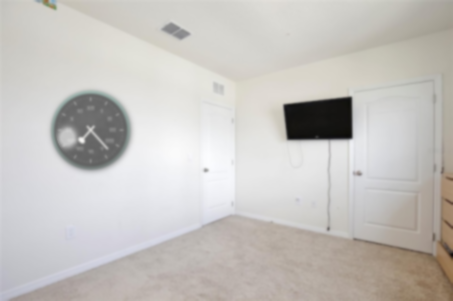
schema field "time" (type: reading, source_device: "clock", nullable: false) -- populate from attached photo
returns 7:23
